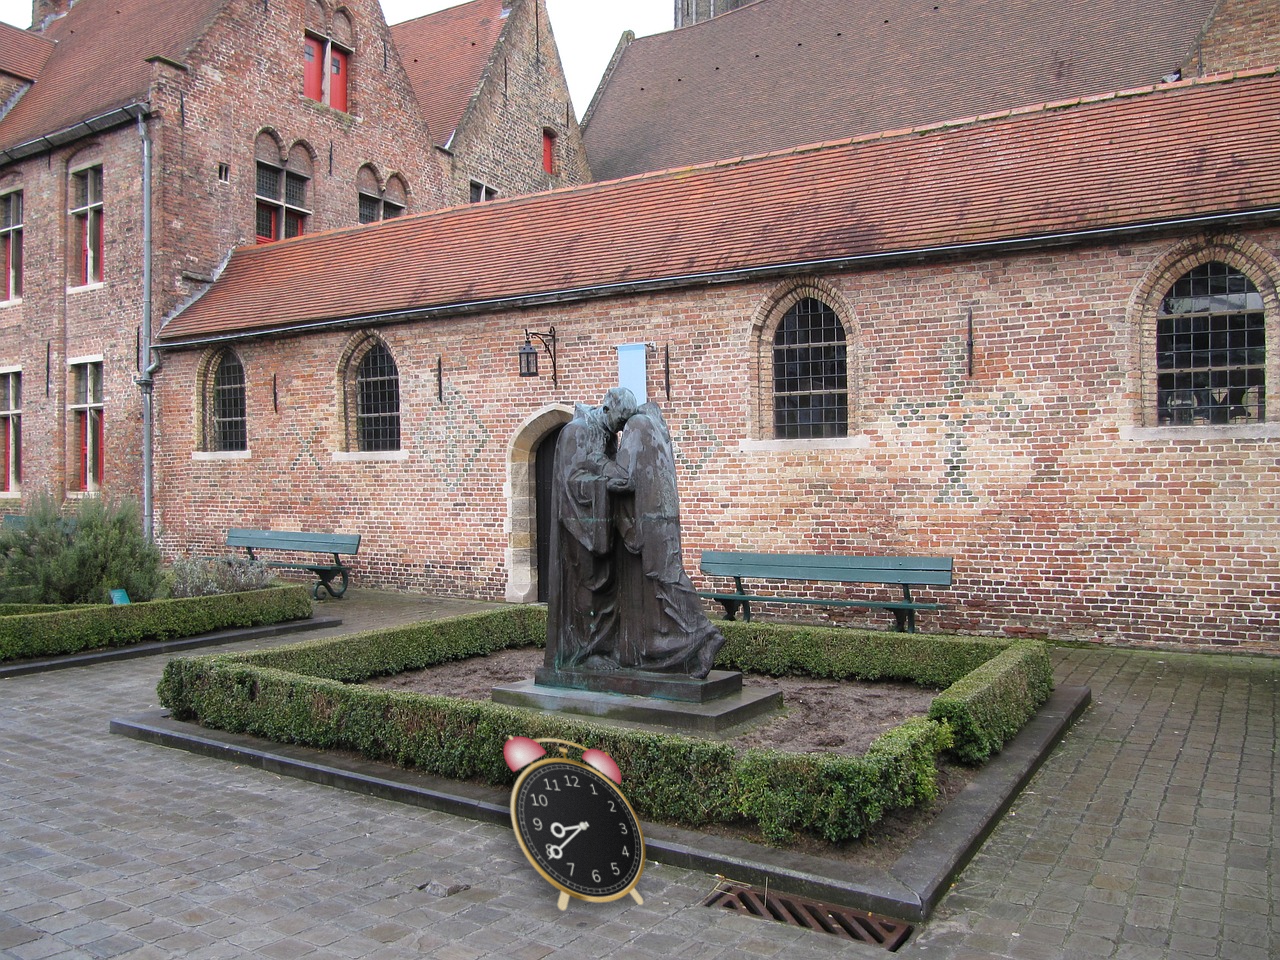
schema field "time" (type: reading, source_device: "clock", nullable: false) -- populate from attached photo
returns 8:39
